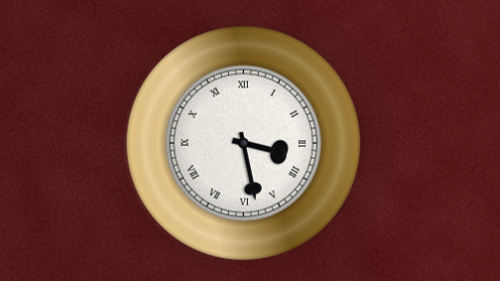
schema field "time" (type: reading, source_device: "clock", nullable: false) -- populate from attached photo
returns 3:28
